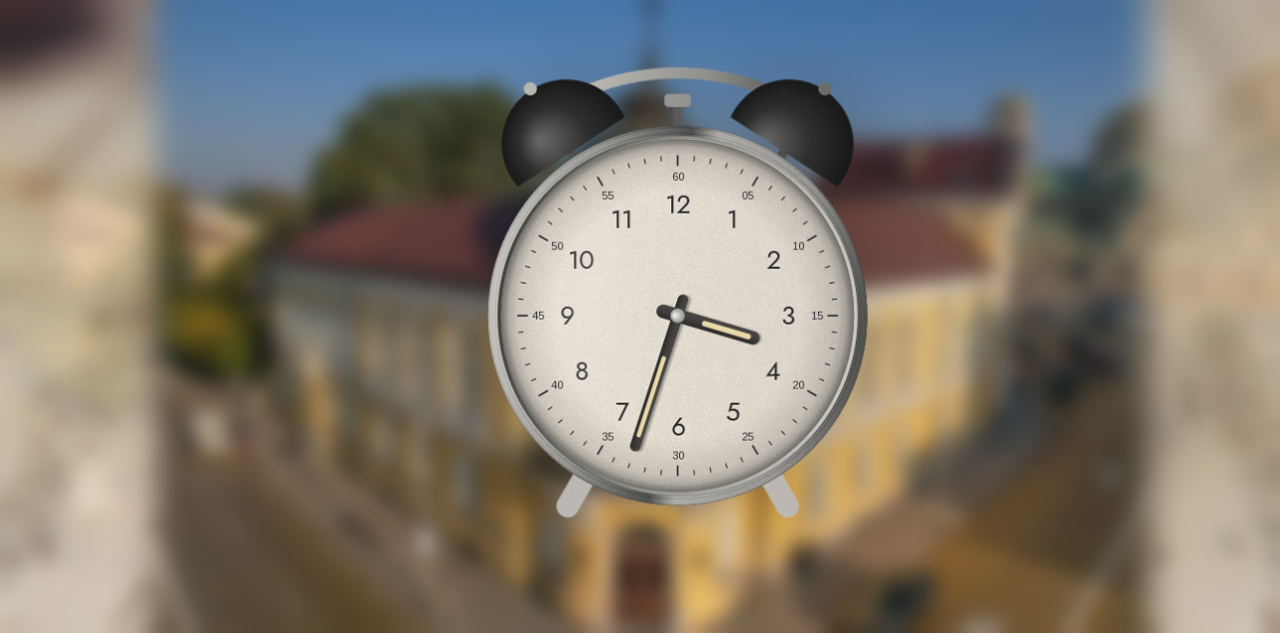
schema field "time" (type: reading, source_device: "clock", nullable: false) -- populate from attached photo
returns 3:33
